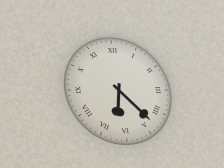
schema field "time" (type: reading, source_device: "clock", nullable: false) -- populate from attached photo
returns 6:23
